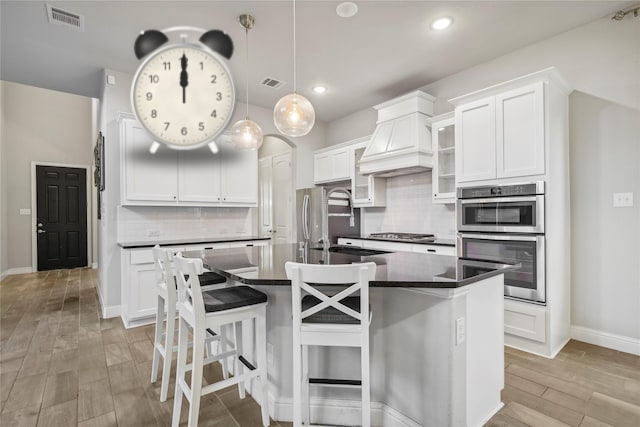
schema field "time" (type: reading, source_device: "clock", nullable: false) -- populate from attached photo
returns 12:00
